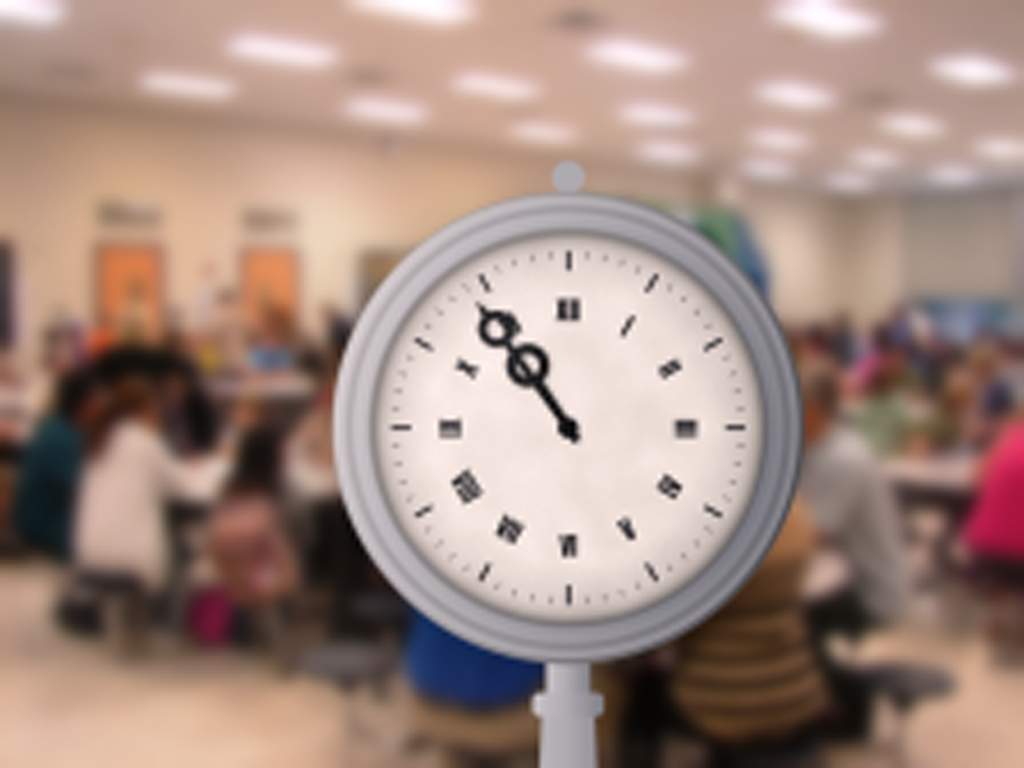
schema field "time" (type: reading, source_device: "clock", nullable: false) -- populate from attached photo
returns 10:54
